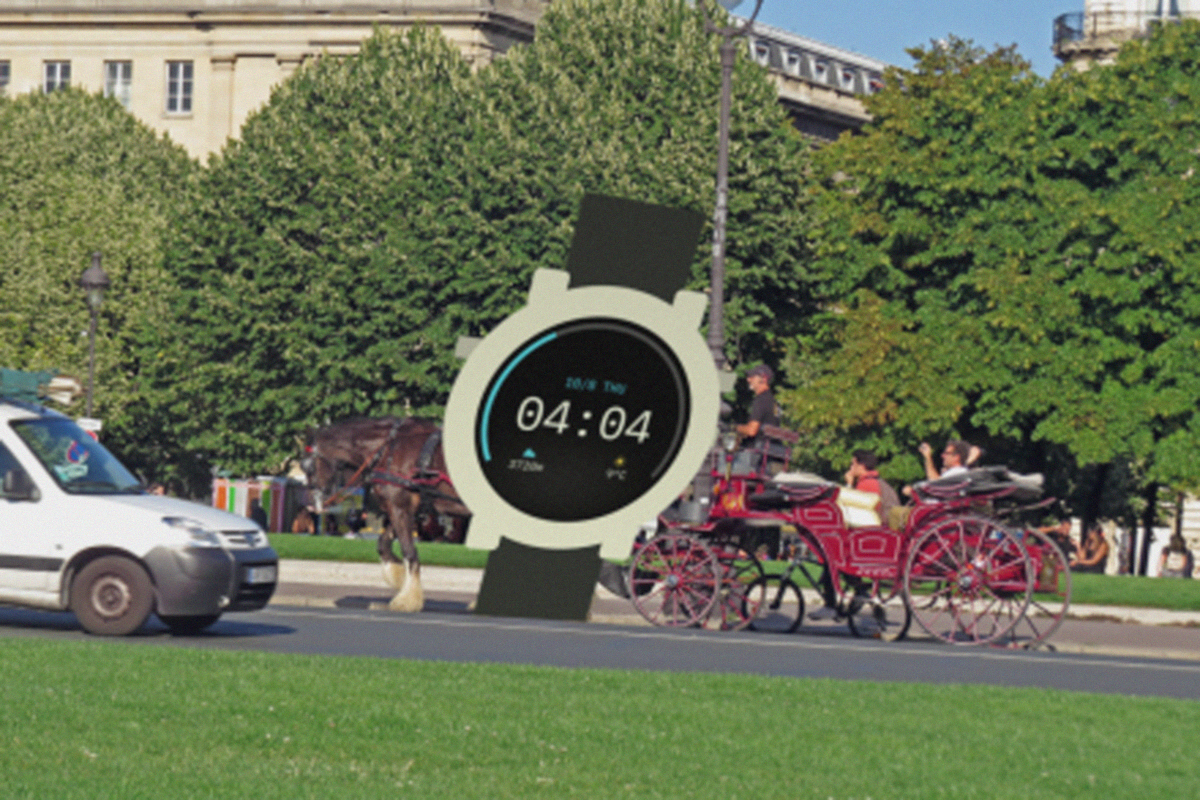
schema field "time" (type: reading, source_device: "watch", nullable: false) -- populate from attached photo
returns 4:04
